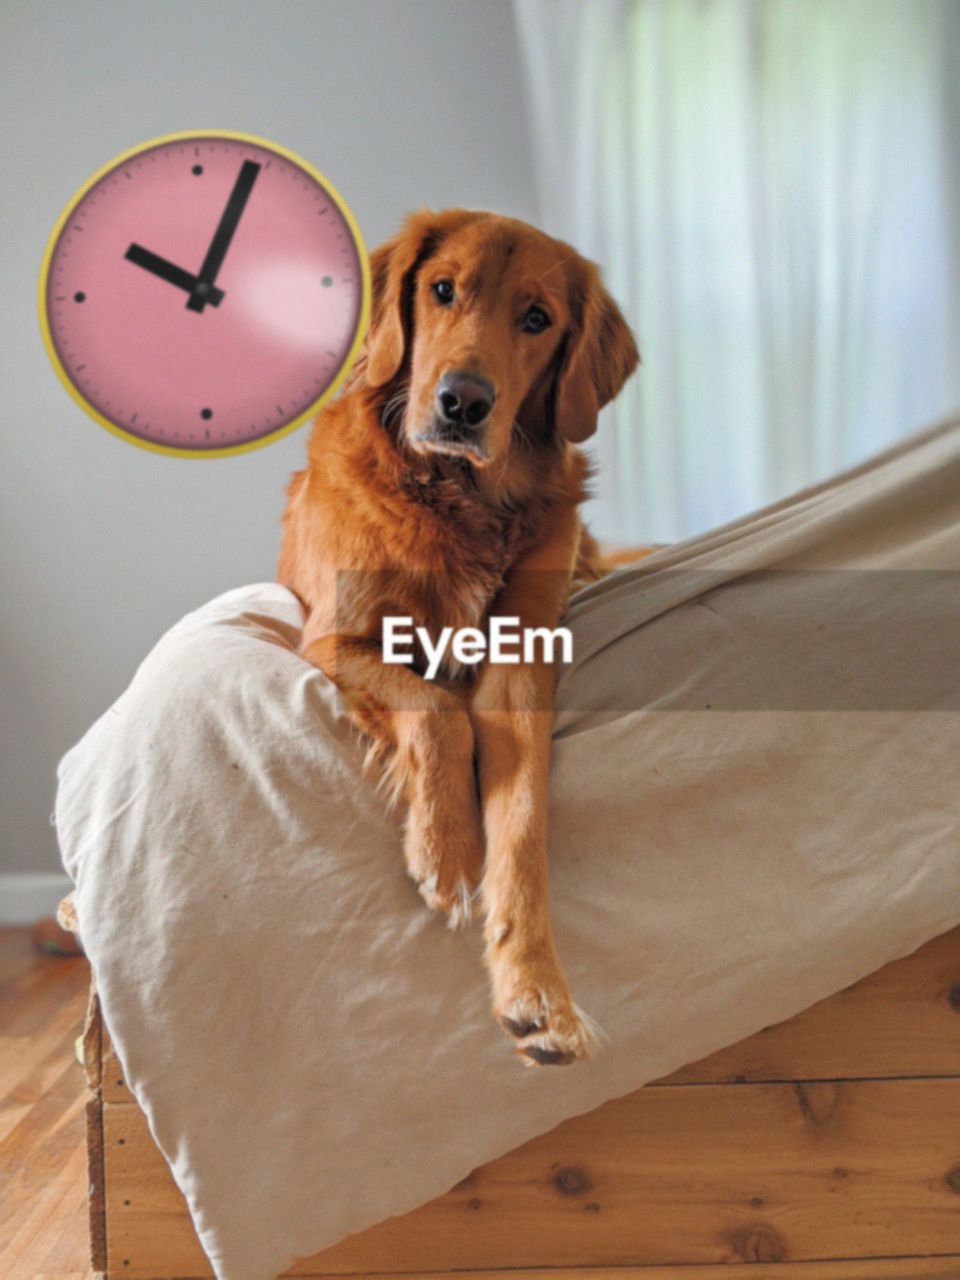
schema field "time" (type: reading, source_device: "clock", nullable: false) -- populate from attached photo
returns 10:04
